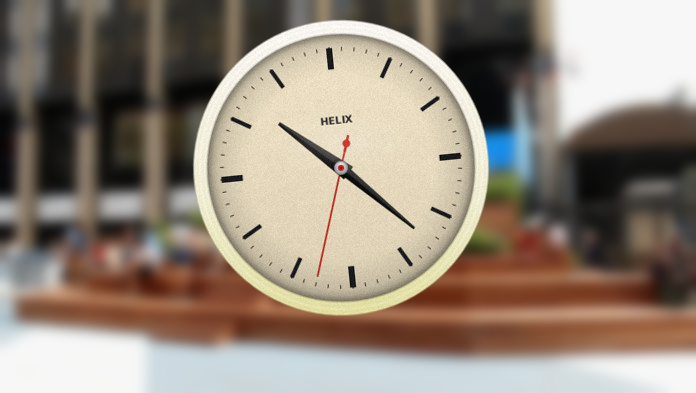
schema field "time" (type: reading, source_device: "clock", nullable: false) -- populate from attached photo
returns 10:22:33
